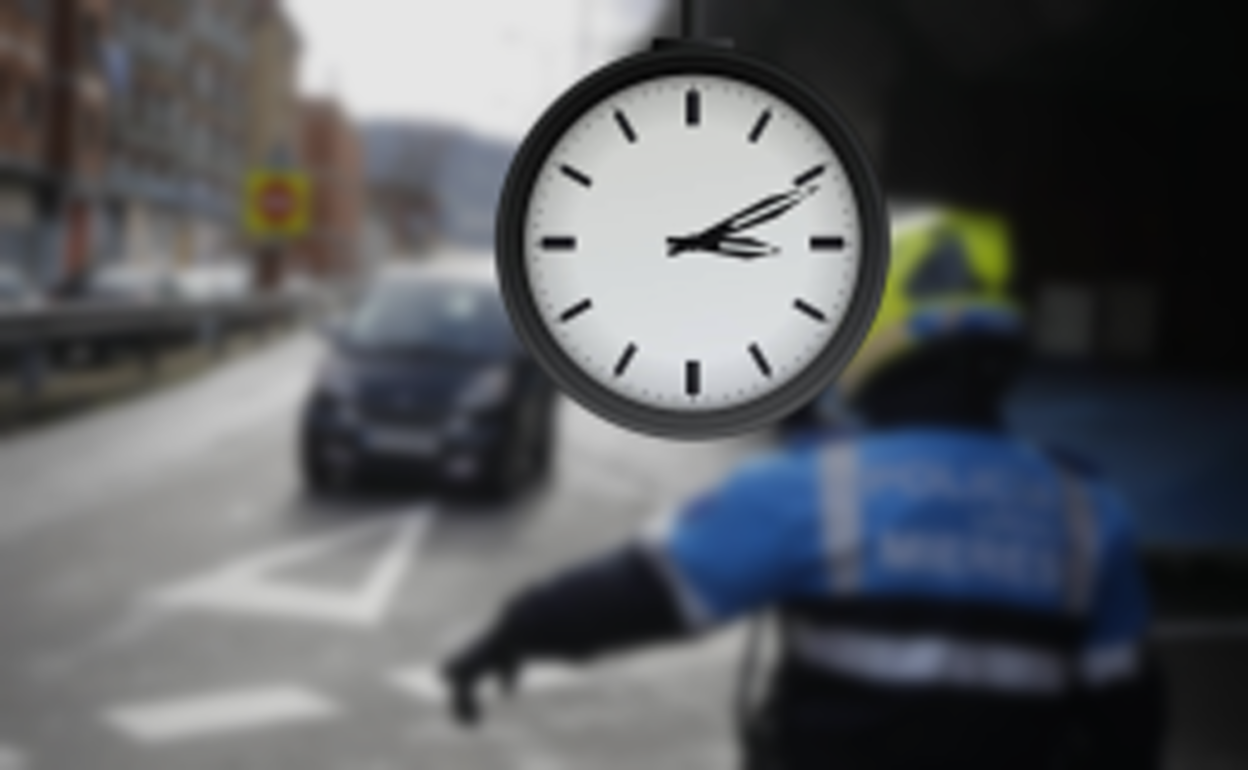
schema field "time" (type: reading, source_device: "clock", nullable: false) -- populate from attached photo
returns 3:11
